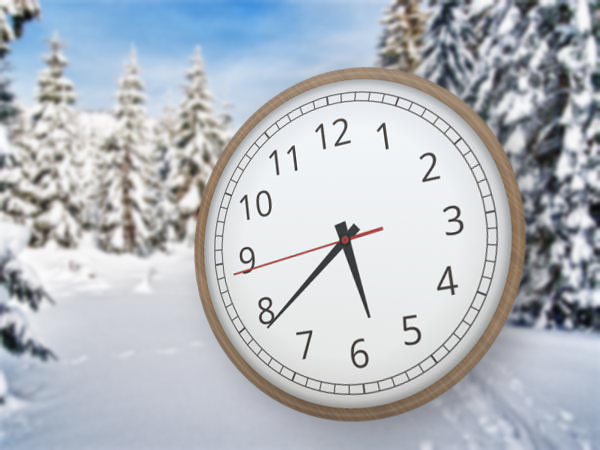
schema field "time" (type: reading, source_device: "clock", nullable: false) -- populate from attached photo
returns 5:38:44
